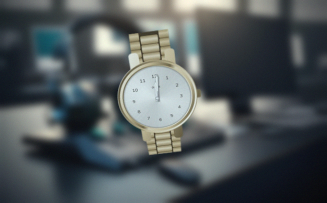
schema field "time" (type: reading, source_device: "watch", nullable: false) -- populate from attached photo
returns 12:01
